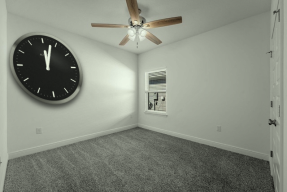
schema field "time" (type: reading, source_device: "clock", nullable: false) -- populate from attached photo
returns 12:03
